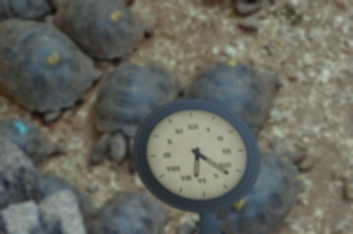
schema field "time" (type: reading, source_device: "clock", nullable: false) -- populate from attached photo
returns 6:22
